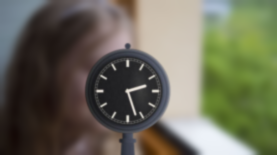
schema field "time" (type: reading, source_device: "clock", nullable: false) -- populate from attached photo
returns 2:27
